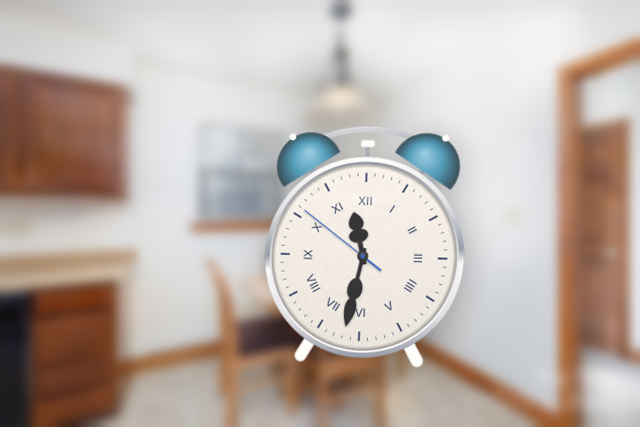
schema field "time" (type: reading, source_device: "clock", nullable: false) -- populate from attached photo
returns 11:31:51
